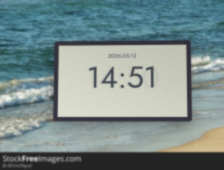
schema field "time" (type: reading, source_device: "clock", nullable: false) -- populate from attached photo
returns 14:51
